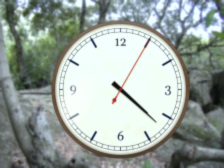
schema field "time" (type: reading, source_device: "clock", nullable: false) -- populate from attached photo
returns 4:22:05
